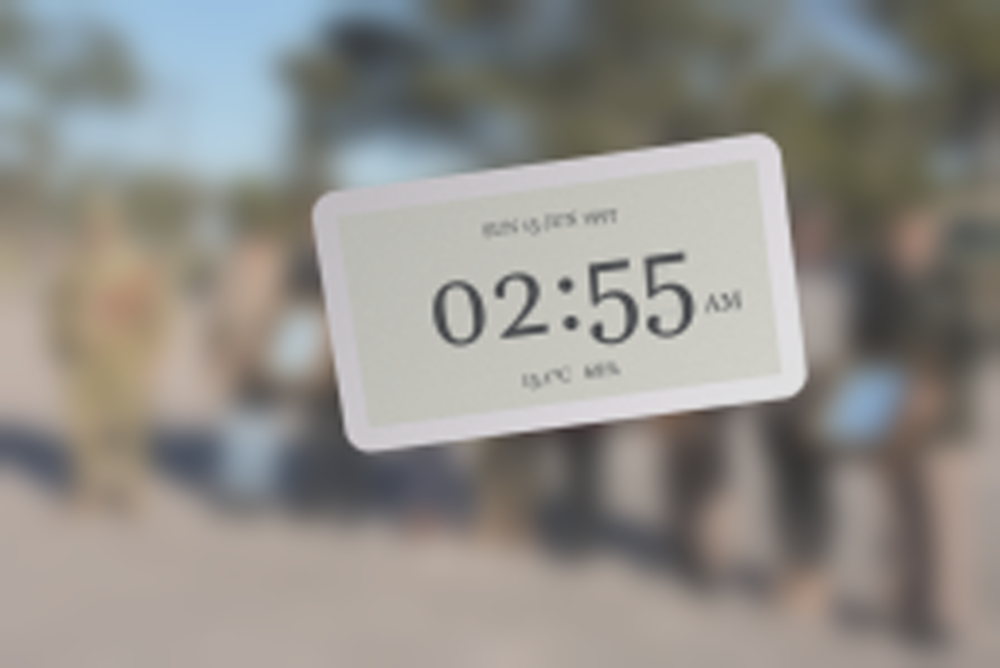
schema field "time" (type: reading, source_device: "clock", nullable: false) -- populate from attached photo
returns 2:55
